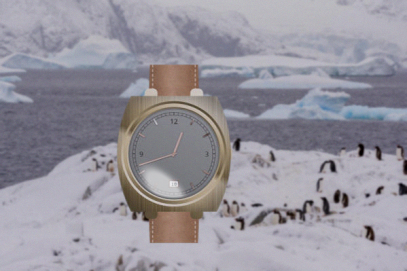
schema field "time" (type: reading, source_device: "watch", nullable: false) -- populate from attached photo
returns 12:42
